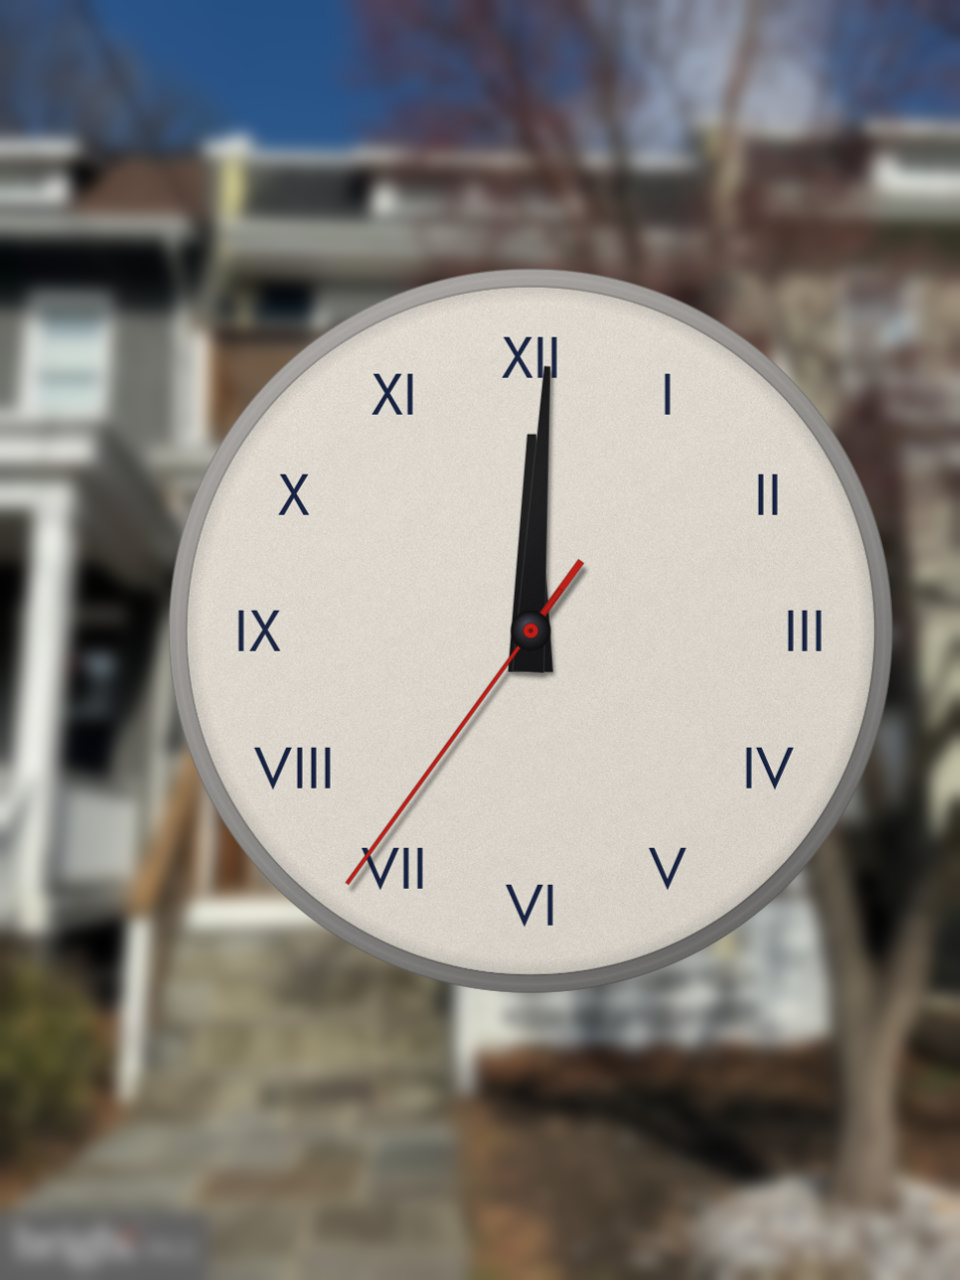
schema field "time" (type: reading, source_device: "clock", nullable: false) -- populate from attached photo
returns 12:00:36
